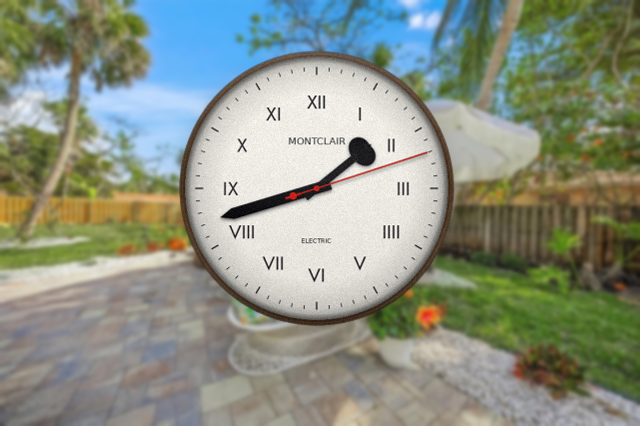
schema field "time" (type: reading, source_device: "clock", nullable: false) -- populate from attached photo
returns 1:42:12
